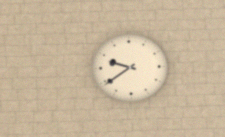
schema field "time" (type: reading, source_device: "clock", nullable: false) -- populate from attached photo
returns 9:39
